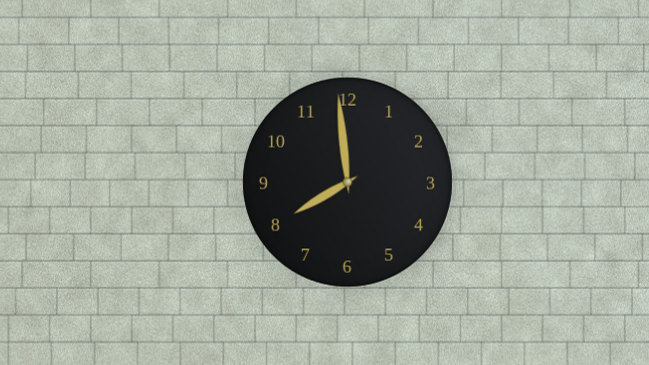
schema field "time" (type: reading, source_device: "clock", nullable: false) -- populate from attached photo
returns 7:59
